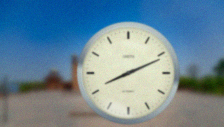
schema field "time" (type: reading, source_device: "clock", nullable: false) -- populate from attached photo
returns 8:11
